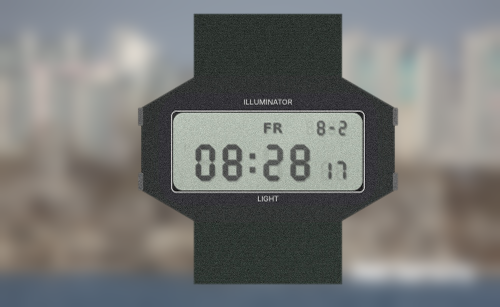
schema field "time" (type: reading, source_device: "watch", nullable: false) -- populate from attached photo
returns 8:28:17
